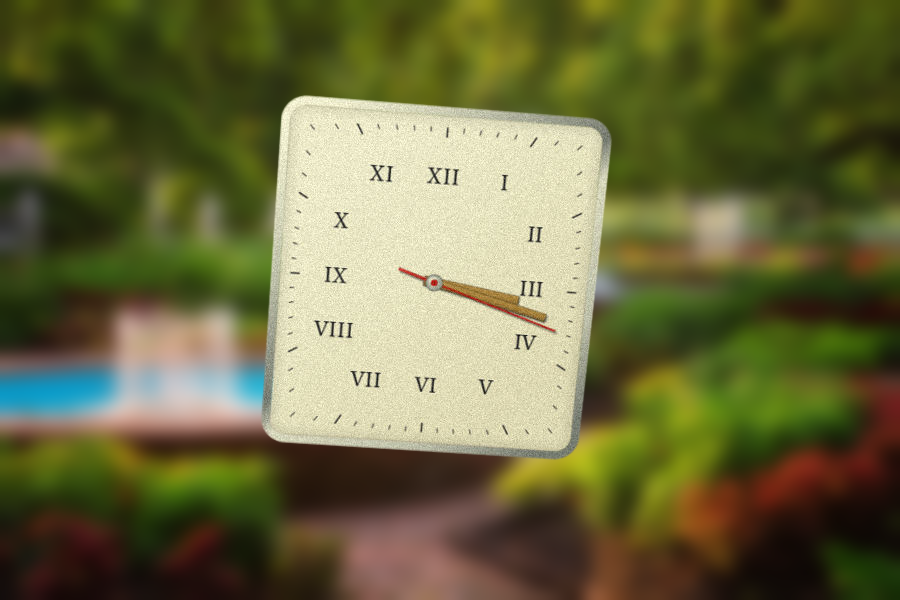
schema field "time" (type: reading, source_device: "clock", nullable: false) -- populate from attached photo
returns 3:17:18
